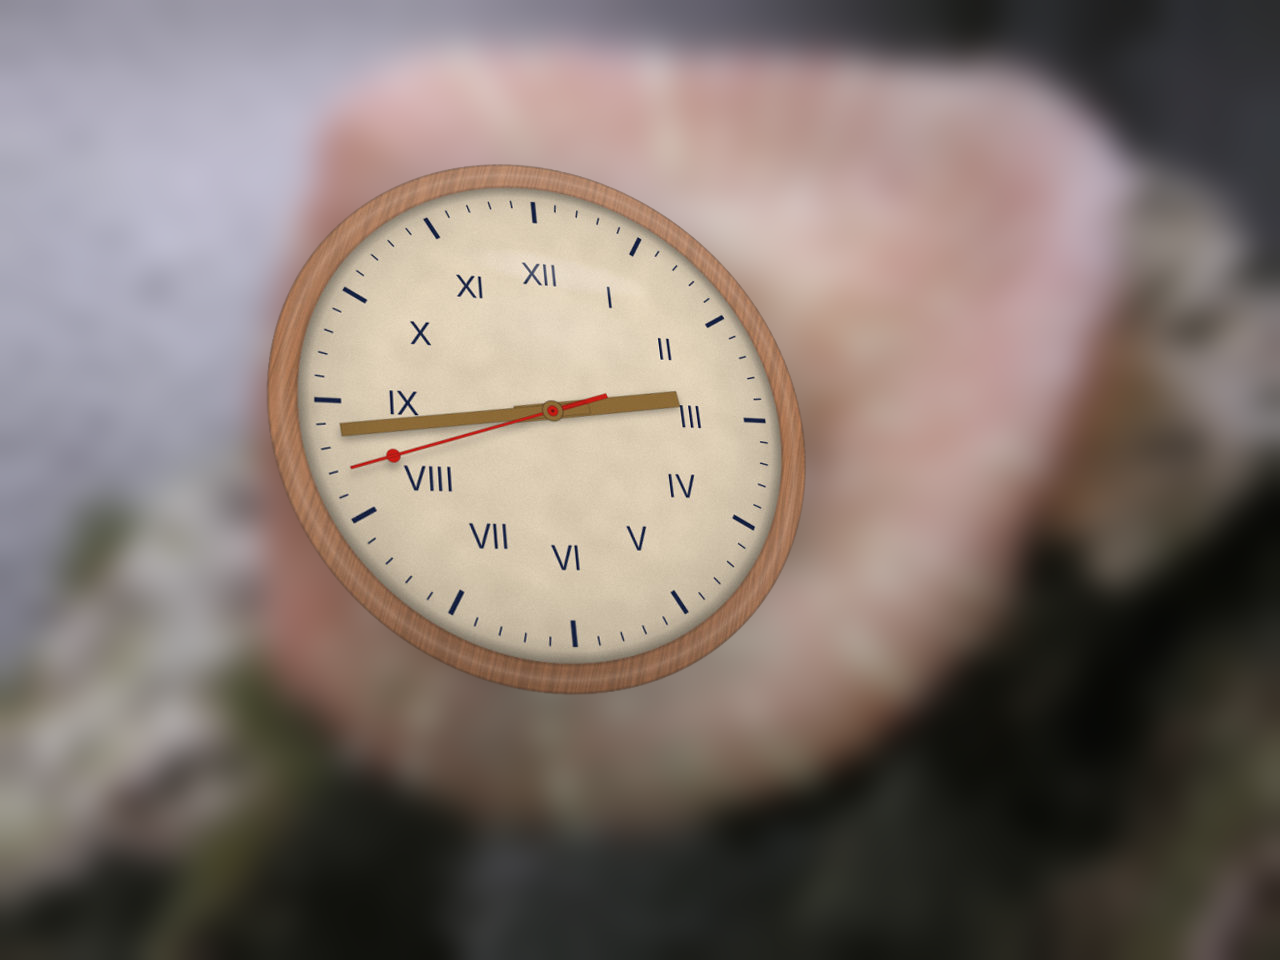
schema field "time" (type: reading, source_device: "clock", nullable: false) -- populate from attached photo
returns 2:43:42
